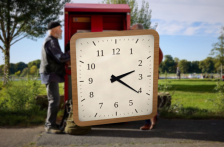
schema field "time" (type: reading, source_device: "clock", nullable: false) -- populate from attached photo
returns 2:21
